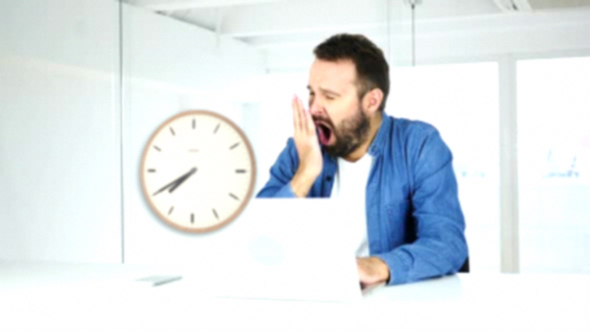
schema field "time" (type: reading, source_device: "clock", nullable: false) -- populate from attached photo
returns 7:40
